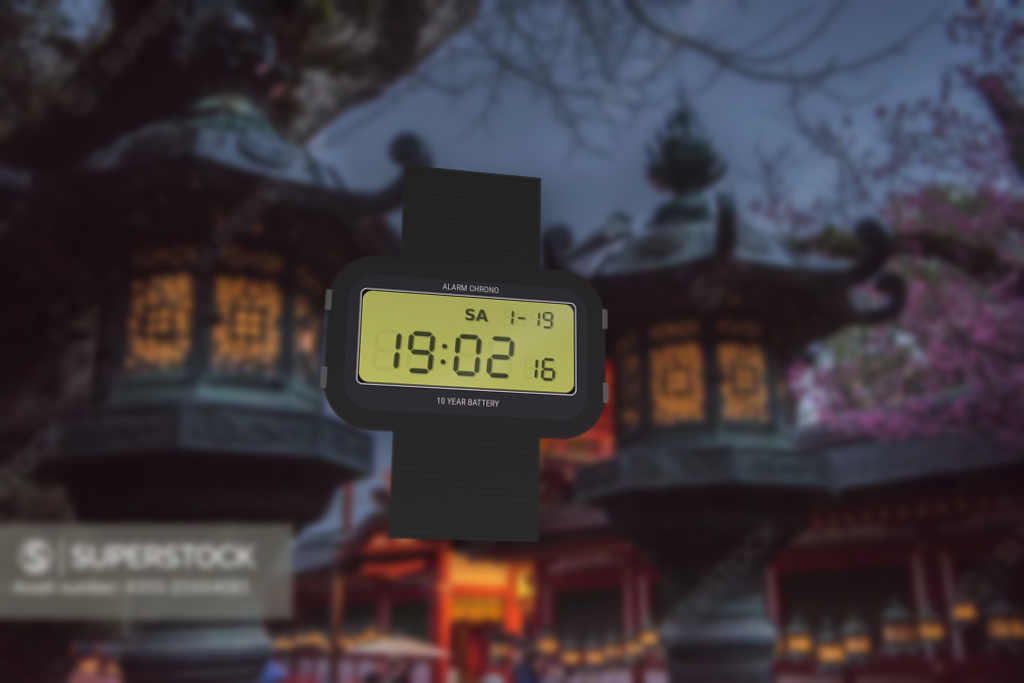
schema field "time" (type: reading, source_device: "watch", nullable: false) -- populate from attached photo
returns 19:02:16
